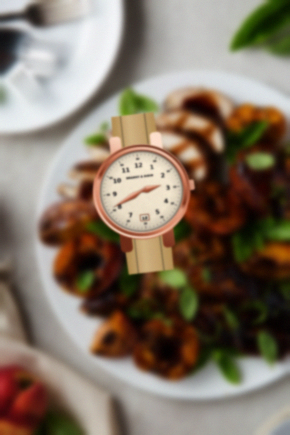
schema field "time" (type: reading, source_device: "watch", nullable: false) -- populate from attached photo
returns 2:41
